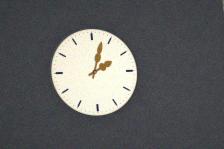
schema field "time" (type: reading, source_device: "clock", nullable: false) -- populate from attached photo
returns 2:03
